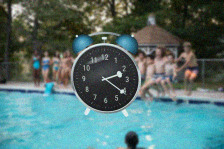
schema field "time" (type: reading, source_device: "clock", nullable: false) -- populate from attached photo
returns 2:21
